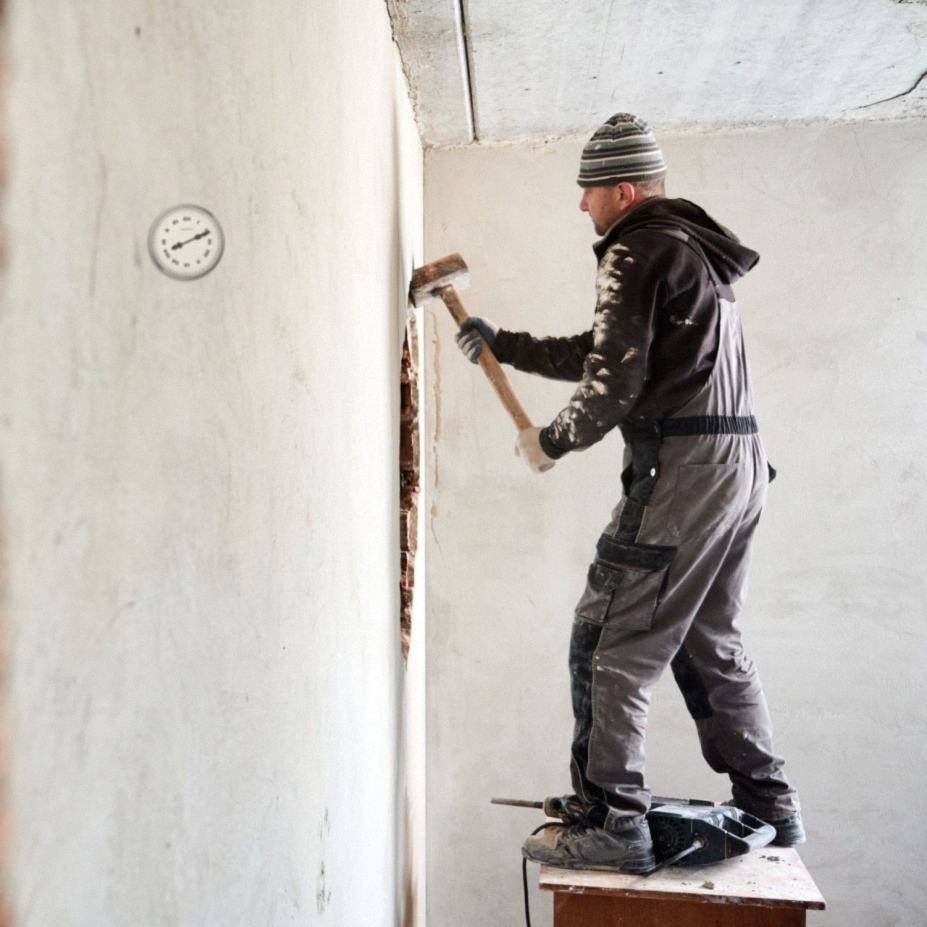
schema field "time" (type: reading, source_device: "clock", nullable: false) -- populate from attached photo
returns 8:11
